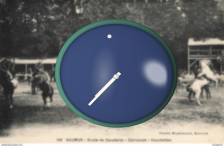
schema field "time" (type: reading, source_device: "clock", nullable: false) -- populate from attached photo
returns 7:38
